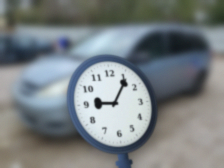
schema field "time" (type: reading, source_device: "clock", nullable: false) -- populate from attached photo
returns 9:06
